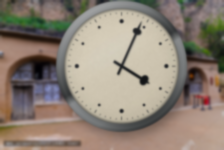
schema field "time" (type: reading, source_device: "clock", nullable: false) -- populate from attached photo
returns 4:04
